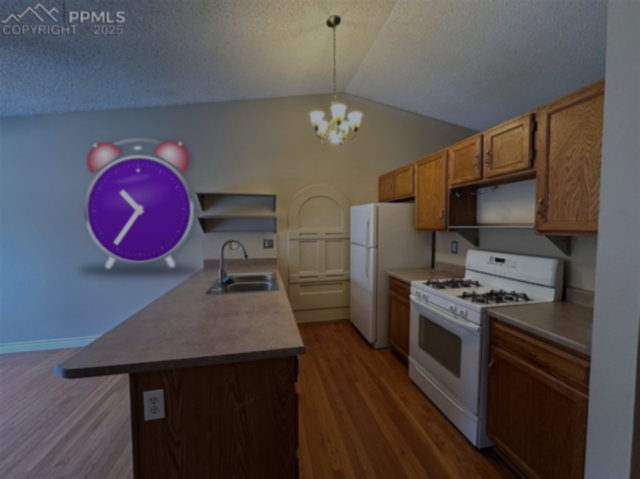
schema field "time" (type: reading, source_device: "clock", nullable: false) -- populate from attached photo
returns 10:36
